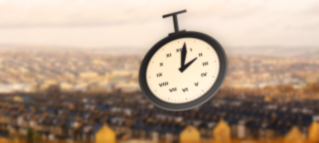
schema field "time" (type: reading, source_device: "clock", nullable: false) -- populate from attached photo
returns 2:02
